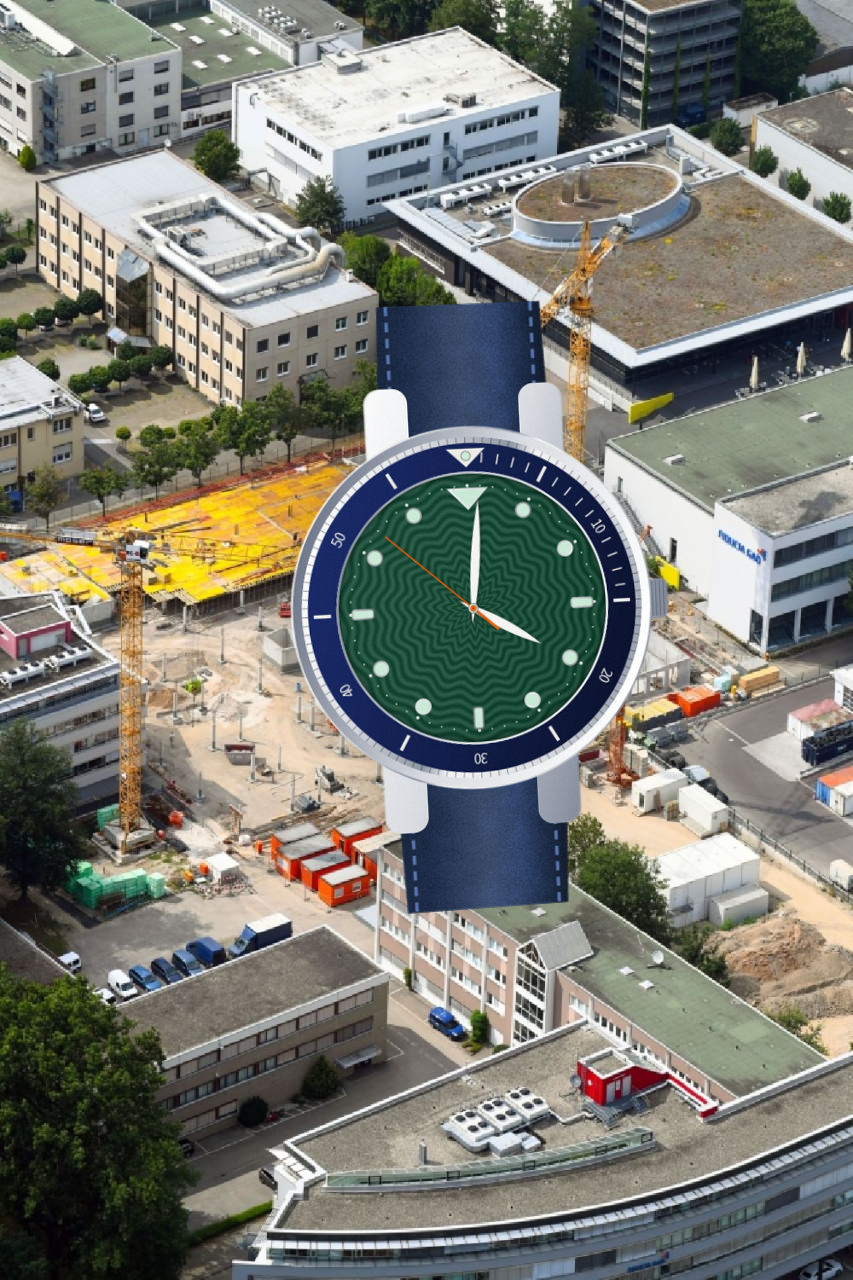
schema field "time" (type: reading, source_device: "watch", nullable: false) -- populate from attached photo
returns 4:00:52
